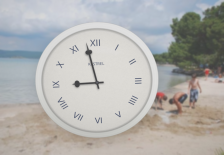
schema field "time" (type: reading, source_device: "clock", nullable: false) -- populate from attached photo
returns 8:58
